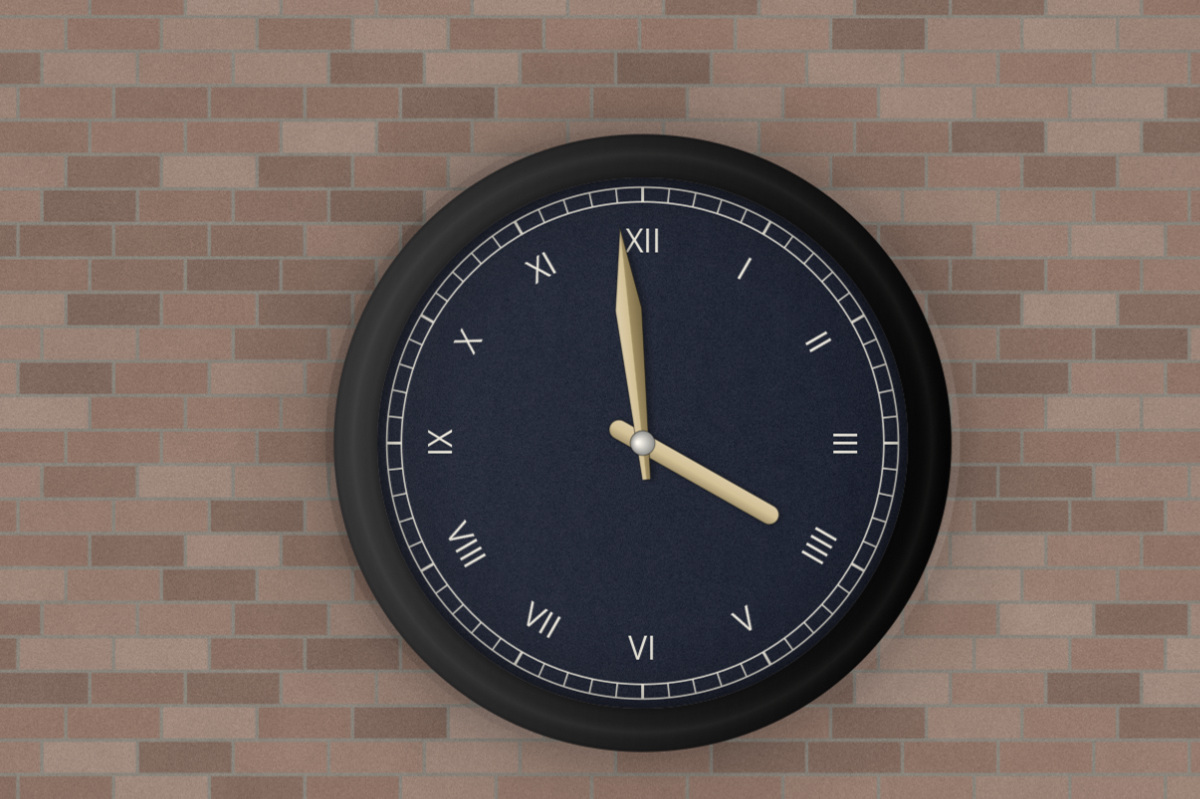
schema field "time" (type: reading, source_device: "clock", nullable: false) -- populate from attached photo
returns 3:59
